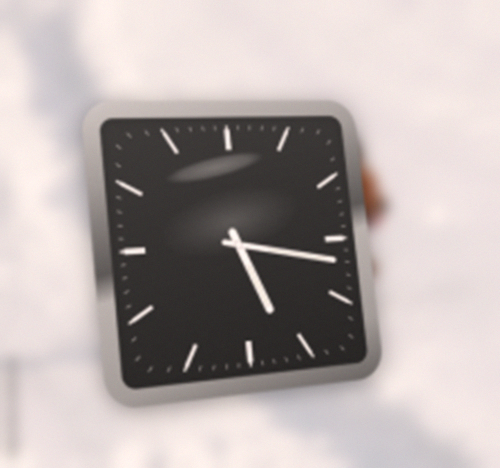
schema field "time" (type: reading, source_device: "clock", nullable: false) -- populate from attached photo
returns 5:17
